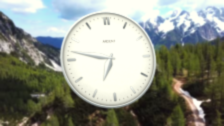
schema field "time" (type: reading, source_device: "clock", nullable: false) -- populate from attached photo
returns 6:47
